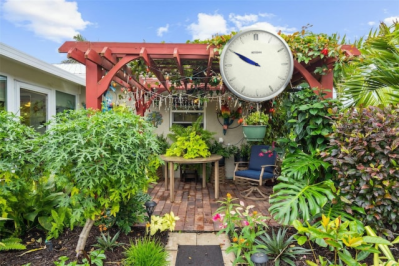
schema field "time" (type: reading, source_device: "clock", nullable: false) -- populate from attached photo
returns 9:50
